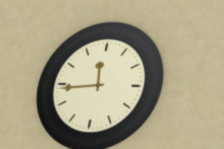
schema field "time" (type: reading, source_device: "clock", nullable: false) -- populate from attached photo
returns 11:44
